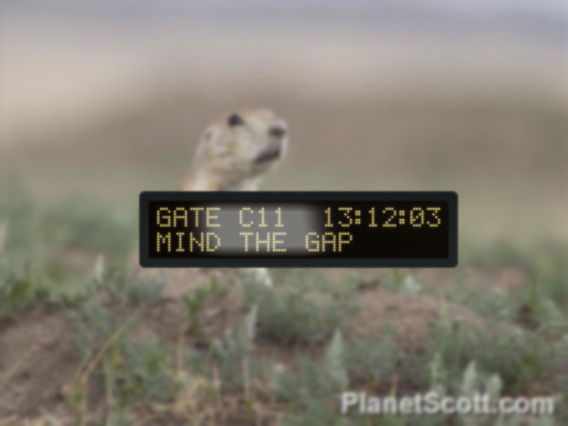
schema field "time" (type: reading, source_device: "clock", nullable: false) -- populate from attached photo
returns 13:12:03
